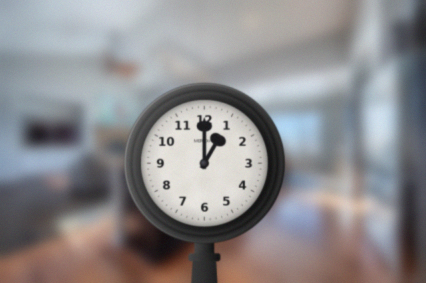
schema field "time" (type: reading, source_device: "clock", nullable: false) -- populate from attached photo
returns 1:00
